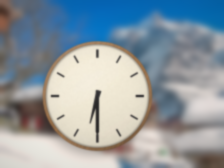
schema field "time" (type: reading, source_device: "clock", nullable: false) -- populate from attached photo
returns 6:30
